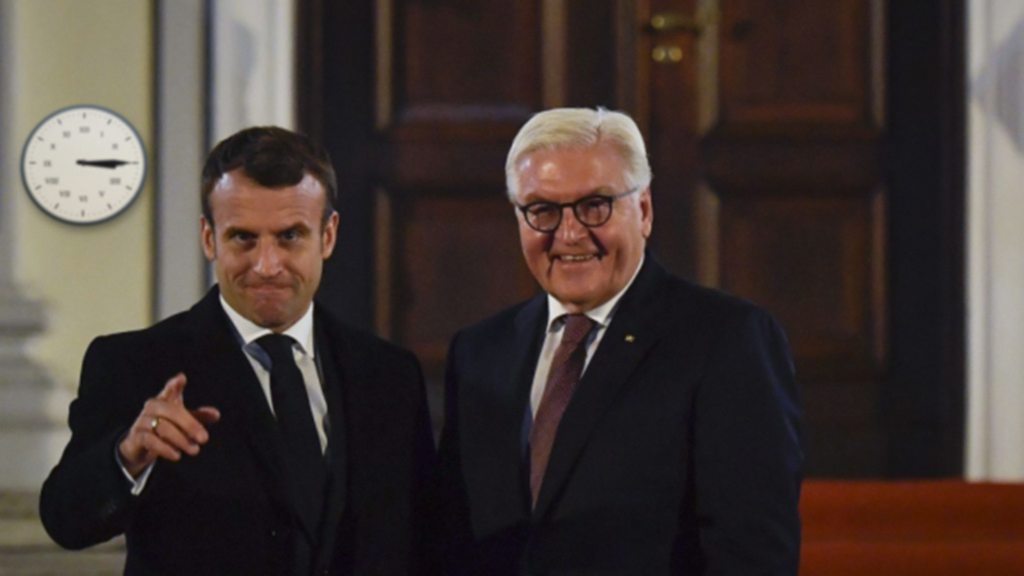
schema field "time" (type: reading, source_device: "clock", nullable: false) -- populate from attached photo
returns 3:15
